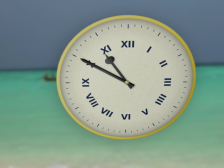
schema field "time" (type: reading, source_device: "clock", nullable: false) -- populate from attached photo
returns 10:50
